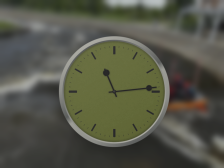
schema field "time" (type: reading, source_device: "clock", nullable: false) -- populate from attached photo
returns 11:14
